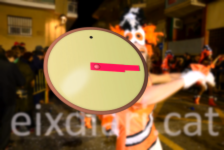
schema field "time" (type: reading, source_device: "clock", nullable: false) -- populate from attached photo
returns 3:16
